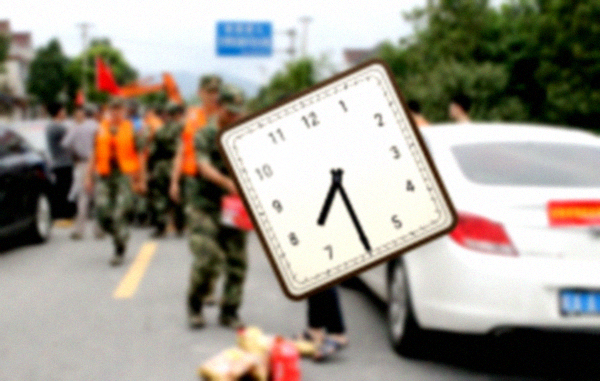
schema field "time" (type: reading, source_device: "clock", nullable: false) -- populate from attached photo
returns 7:30
